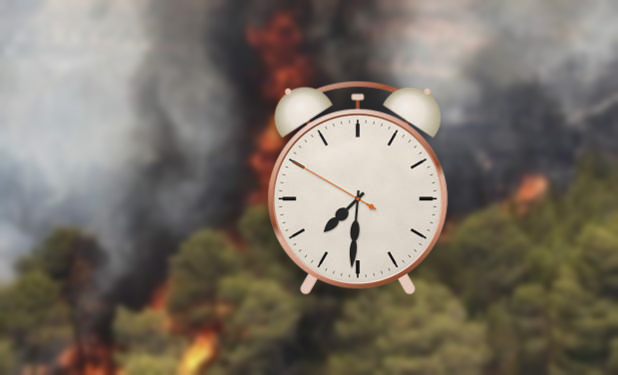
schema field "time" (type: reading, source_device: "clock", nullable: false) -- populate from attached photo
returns 7:30:50
